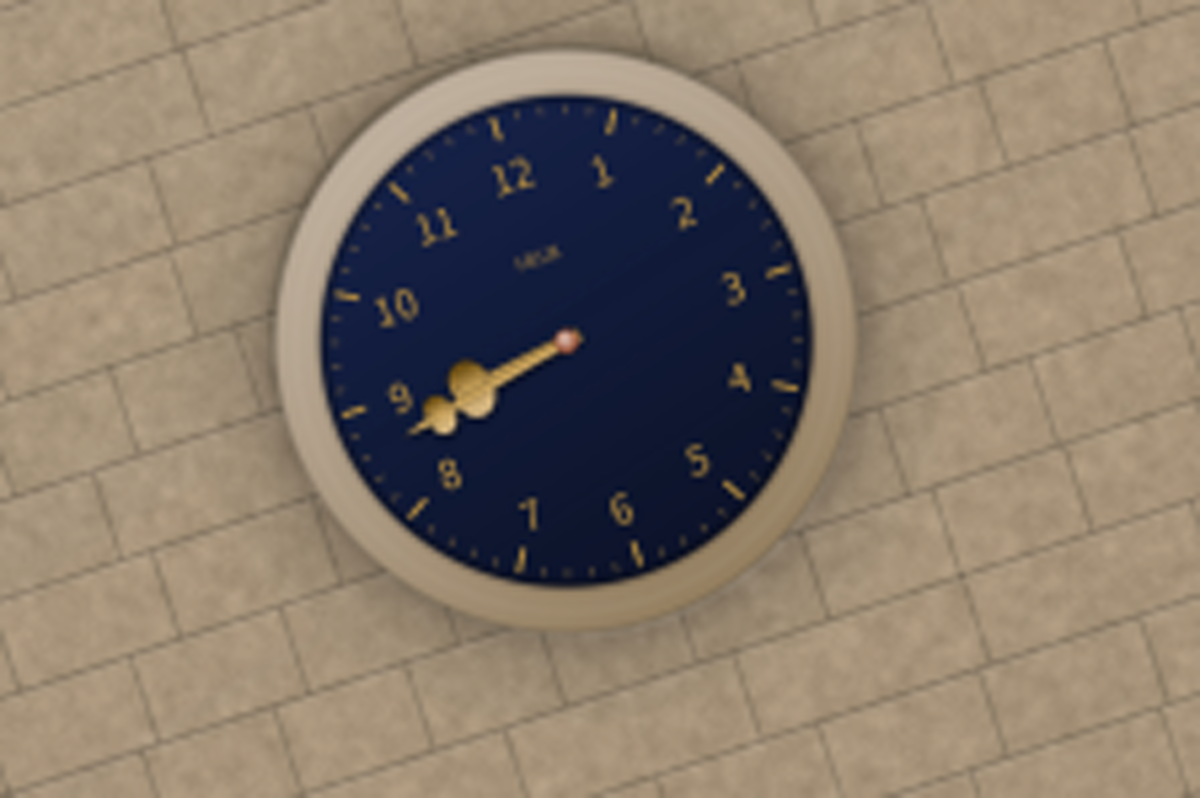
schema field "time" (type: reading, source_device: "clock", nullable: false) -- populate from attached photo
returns 8:43
